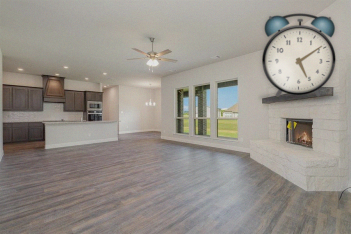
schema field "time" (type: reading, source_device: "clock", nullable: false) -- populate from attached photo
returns 5:09
